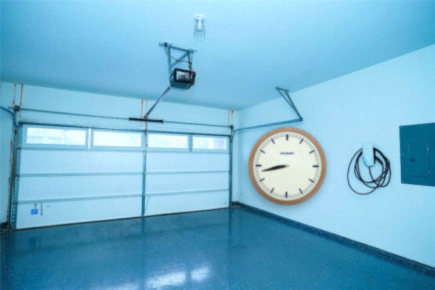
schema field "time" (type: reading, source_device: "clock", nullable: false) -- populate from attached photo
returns 8:43
